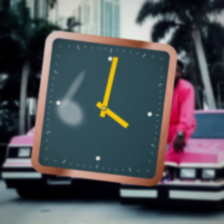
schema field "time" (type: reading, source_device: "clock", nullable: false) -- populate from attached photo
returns 4:01
